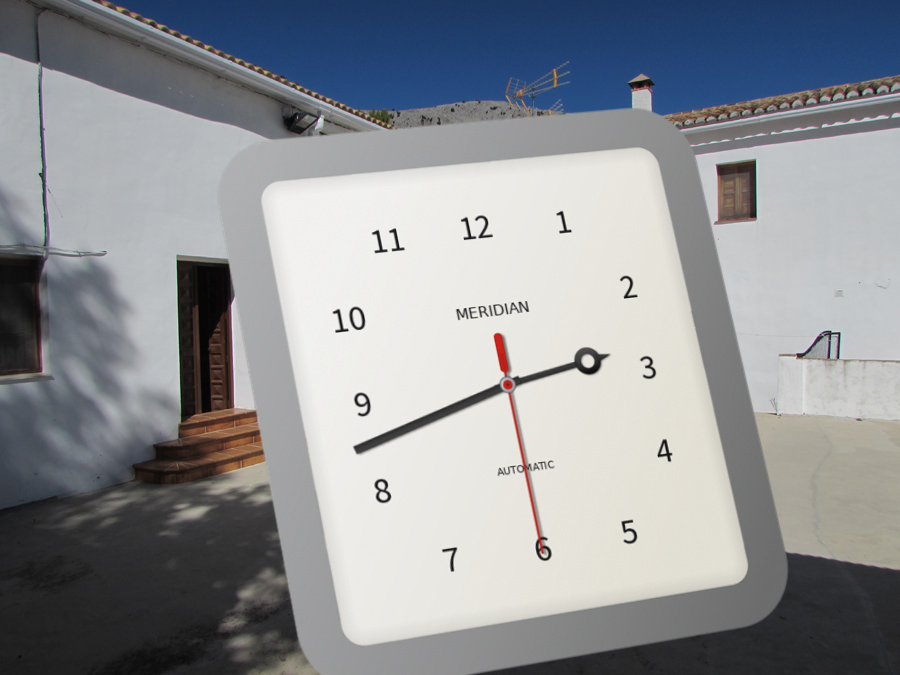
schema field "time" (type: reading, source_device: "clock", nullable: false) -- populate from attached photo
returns 2:42:30
